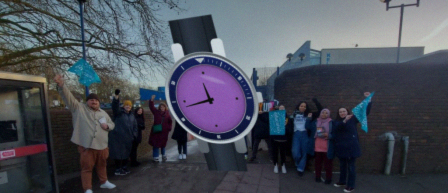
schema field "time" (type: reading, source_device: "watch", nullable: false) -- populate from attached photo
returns 11:43
